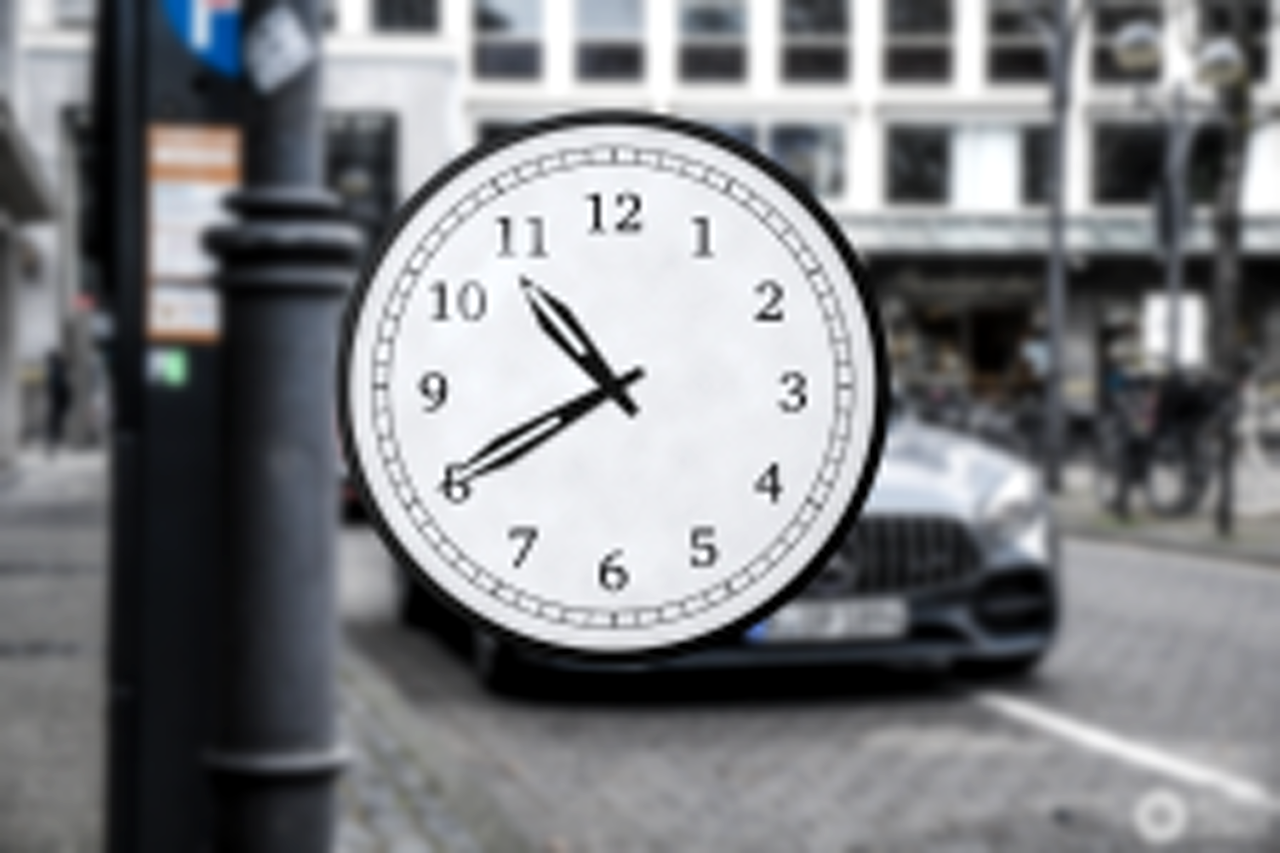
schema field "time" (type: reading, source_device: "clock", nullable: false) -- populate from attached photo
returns 10:40
